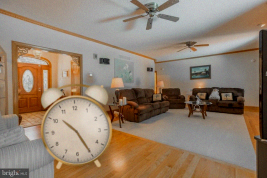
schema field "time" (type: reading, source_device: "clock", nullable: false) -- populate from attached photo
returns 10:25
